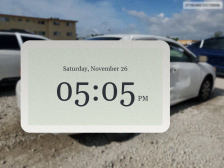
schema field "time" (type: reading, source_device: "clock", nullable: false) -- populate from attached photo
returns 5:05
